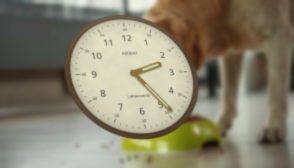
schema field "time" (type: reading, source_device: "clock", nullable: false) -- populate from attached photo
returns 2:24
